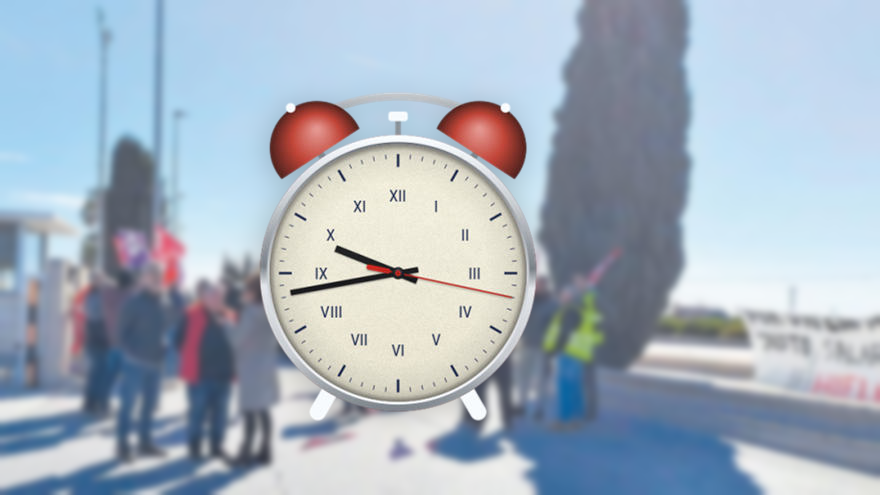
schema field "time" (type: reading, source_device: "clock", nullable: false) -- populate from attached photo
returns 9:43:17
